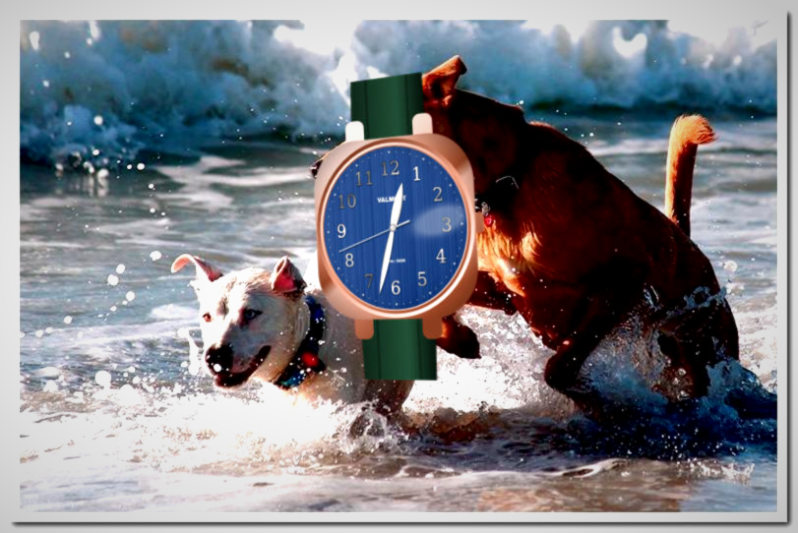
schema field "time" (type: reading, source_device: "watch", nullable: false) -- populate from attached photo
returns 12:32:42
